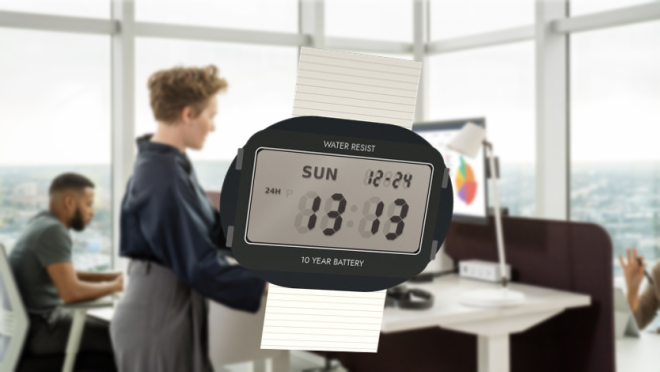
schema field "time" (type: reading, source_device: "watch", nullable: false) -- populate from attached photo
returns 13:13
